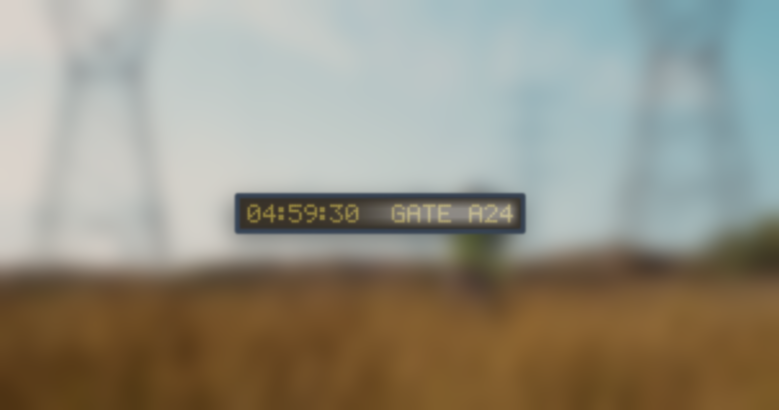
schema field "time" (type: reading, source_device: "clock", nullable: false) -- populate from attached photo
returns 4:59:30
